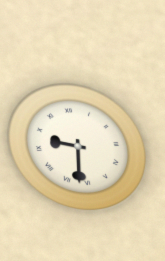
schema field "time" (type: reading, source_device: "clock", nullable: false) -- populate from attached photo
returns 9:32
